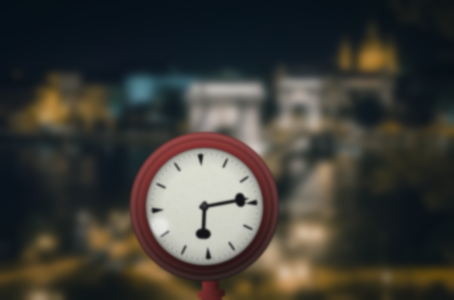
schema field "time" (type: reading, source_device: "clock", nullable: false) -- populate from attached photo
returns 6:14
